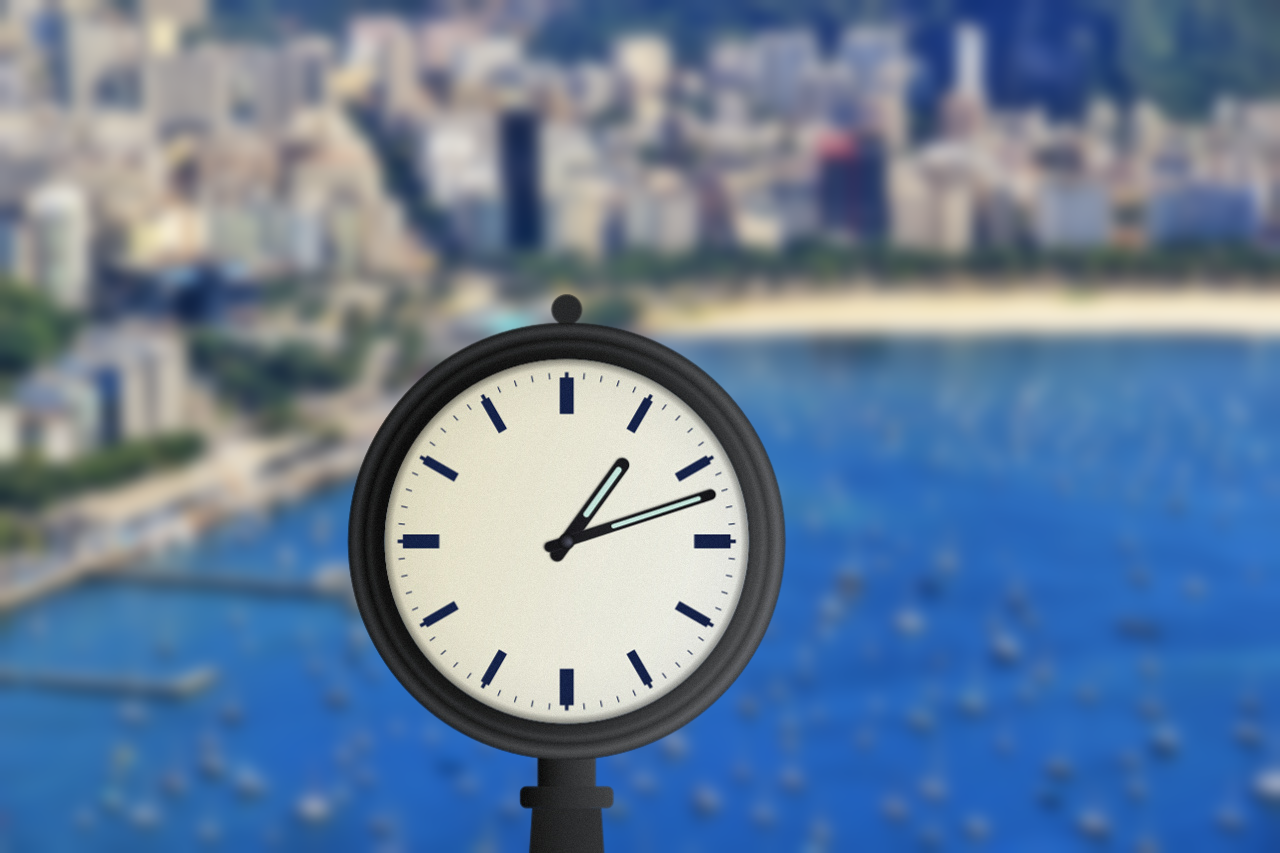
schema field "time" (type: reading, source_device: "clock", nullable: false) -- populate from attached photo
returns 1:12
